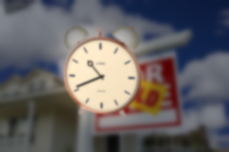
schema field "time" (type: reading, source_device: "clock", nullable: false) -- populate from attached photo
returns 10:41
